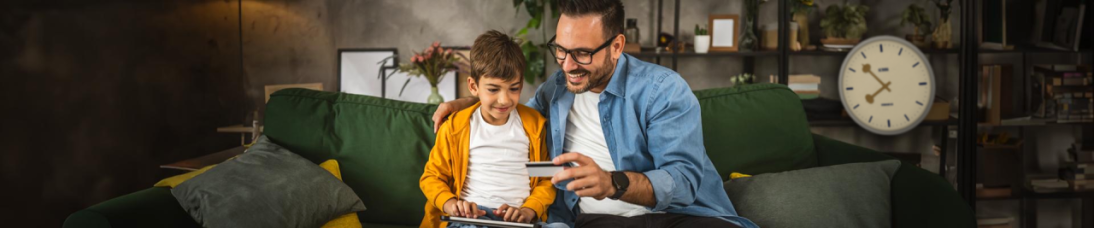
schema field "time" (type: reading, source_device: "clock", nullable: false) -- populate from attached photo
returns 7:53
